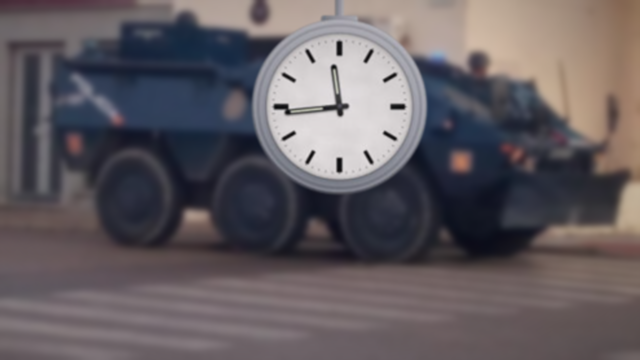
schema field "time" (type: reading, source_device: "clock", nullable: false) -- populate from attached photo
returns 11:44
